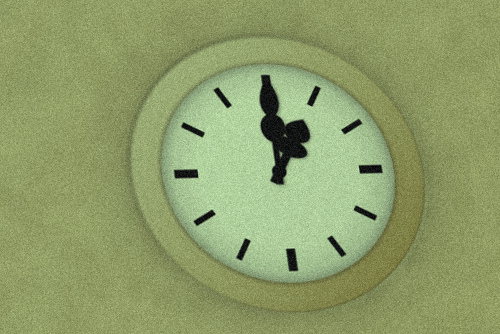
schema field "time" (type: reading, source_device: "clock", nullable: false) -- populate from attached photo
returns 1:00
